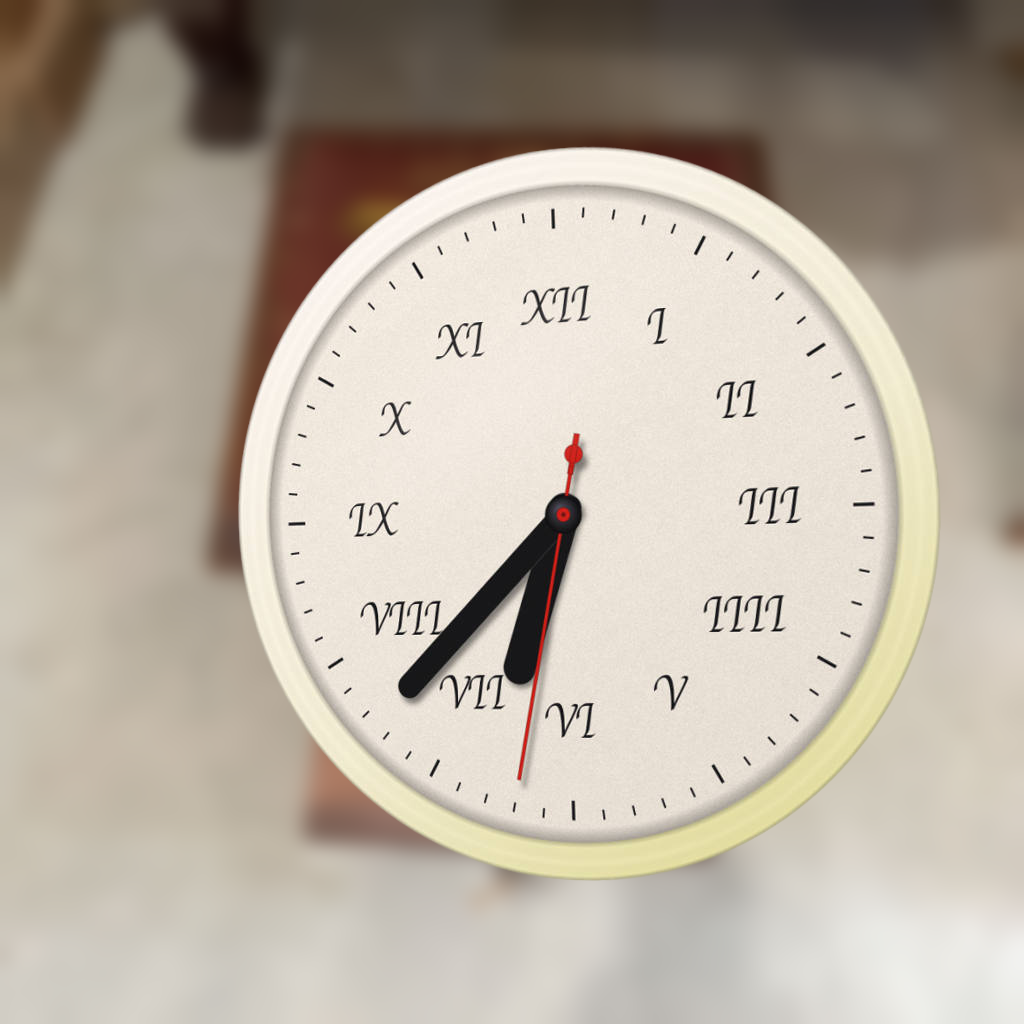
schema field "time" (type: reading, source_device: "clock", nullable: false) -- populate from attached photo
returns 6:37:32
